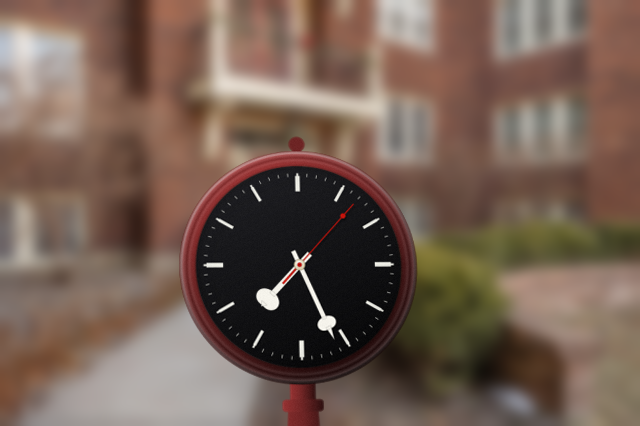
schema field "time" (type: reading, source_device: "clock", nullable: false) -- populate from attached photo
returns 7:26:07
